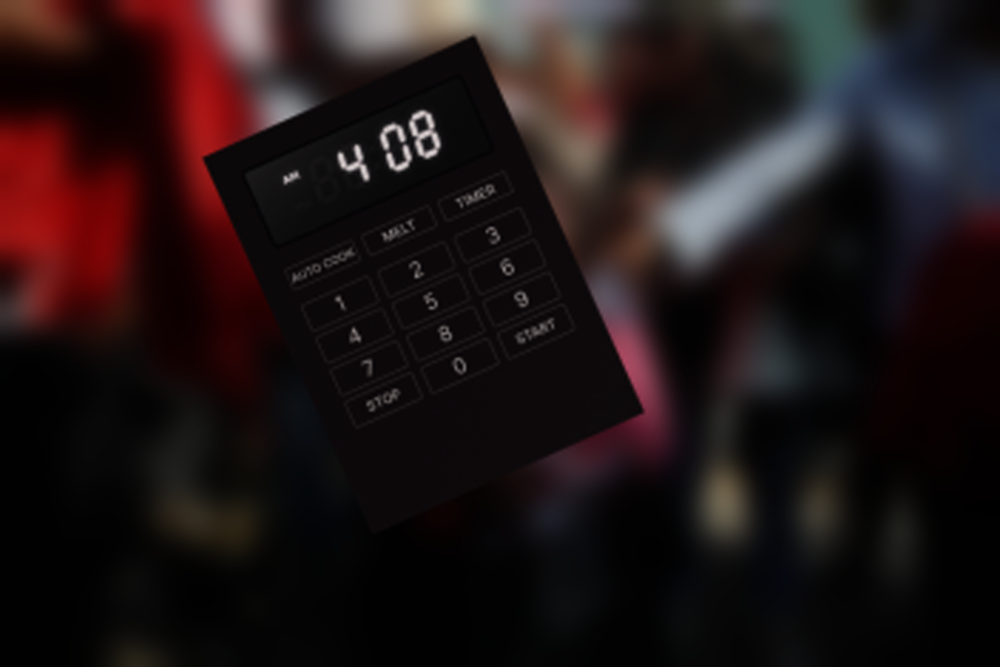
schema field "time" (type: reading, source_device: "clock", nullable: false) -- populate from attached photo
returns 4:08
